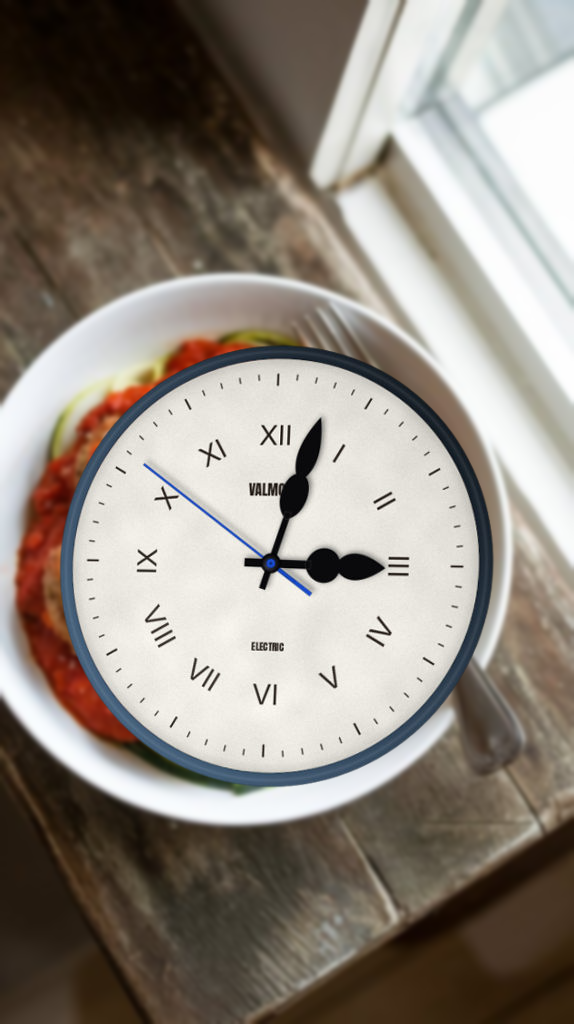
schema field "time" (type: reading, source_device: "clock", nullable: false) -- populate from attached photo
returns 3:02:51
